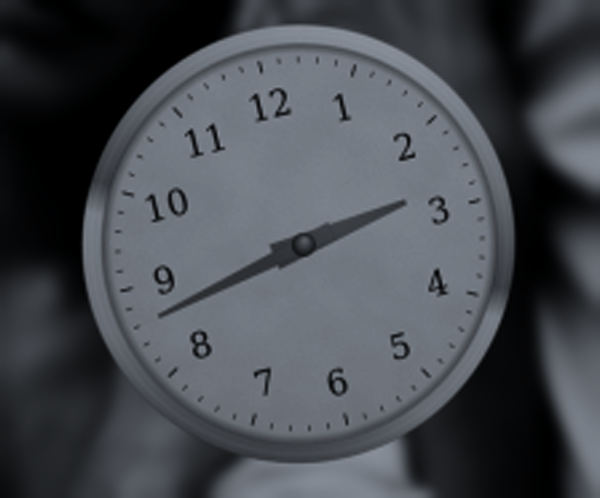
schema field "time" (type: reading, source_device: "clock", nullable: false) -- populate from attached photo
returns 2:43
